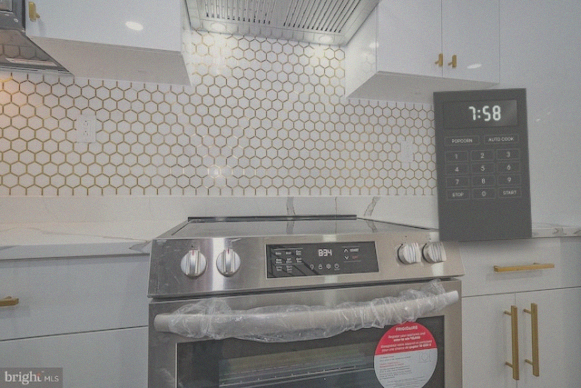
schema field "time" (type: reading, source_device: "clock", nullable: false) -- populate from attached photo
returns 7:58
